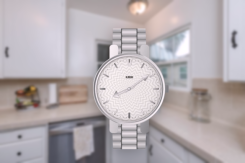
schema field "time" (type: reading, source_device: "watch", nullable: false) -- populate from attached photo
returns 8:09
